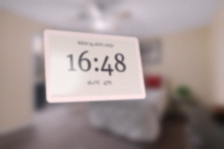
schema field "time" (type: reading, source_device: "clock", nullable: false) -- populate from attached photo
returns 16:48
